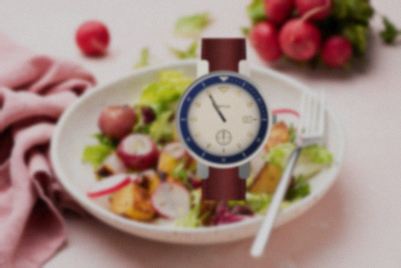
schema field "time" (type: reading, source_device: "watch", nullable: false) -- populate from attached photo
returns 10:55
